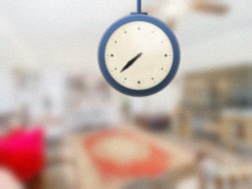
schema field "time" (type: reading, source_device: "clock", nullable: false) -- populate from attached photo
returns 7:38
